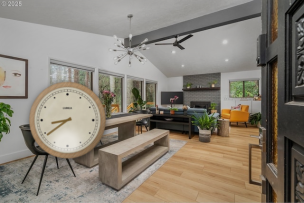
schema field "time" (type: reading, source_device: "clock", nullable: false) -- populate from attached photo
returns 8:39
